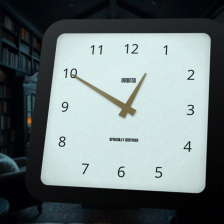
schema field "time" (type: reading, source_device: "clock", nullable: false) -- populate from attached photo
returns 12:50
